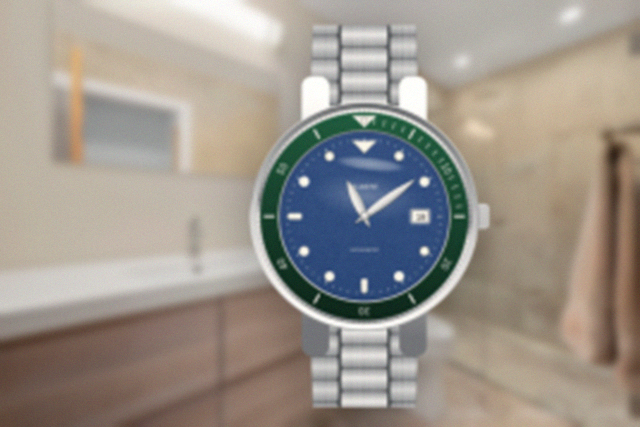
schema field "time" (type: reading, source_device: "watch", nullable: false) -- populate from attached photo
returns 11:09
